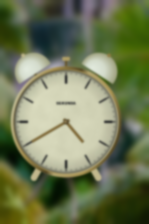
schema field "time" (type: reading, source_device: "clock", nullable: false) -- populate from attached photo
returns 4:40
